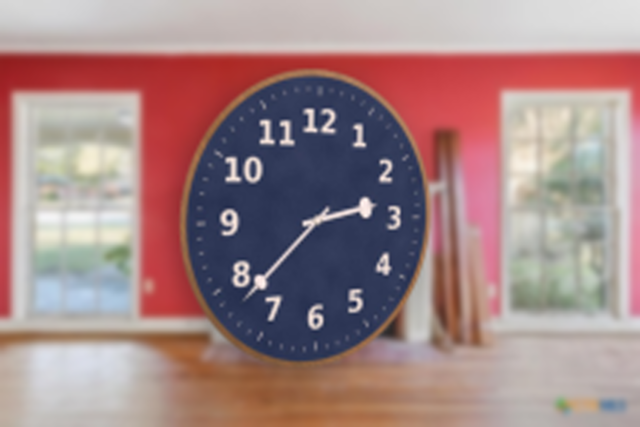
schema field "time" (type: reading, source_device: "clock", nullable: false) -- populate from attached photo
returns 2:38
